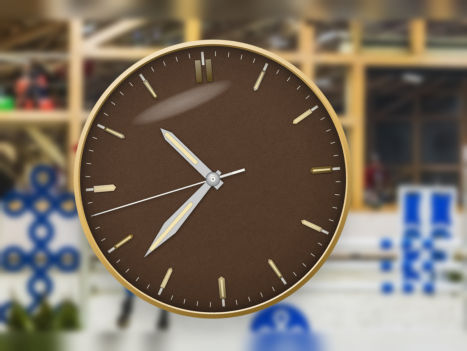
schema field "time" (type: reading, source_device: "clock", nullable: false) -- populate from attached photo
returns 10:37:43
